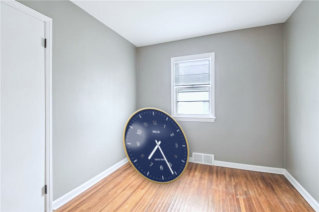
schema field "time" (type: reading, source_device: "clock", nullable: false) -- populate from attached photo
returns 7:26
